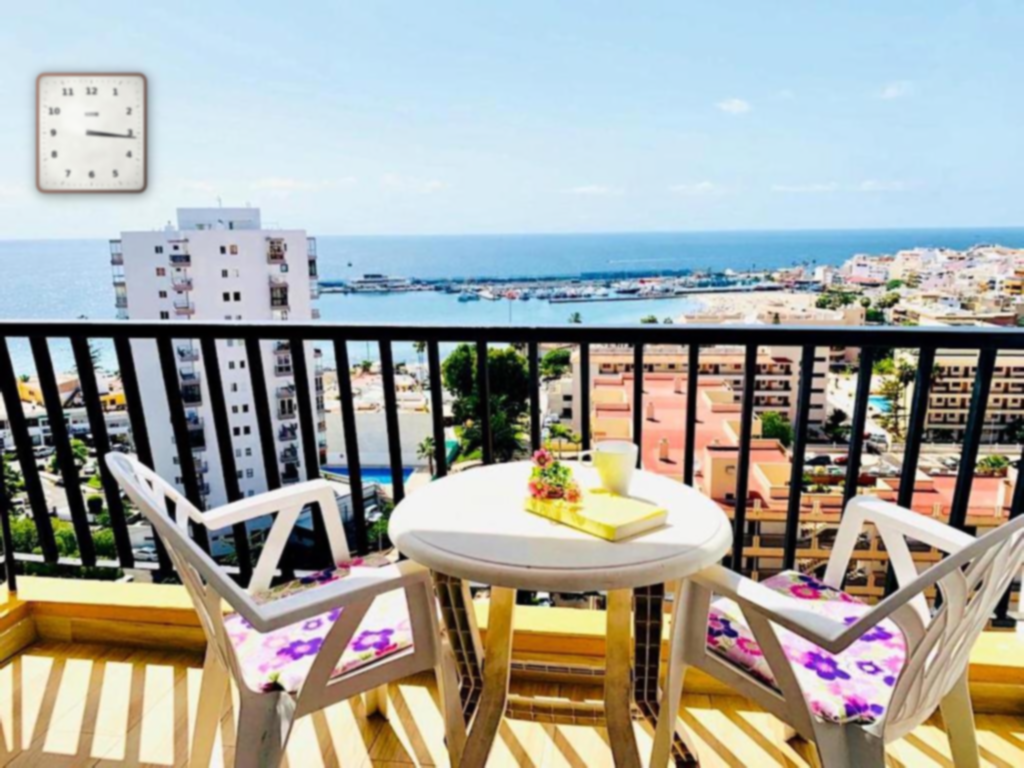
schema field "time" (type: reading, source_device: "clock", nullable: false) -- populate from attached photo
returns 3:16
